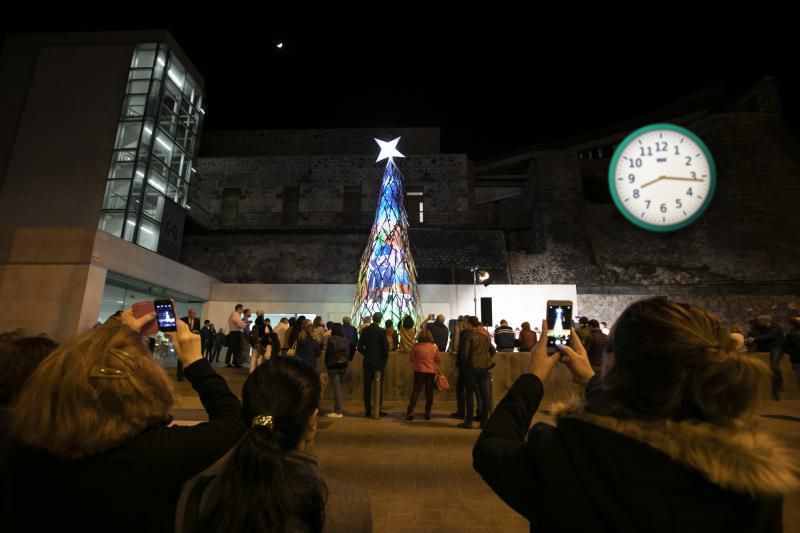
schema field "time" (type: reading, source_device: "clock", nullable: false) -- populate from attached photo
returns 8:16
